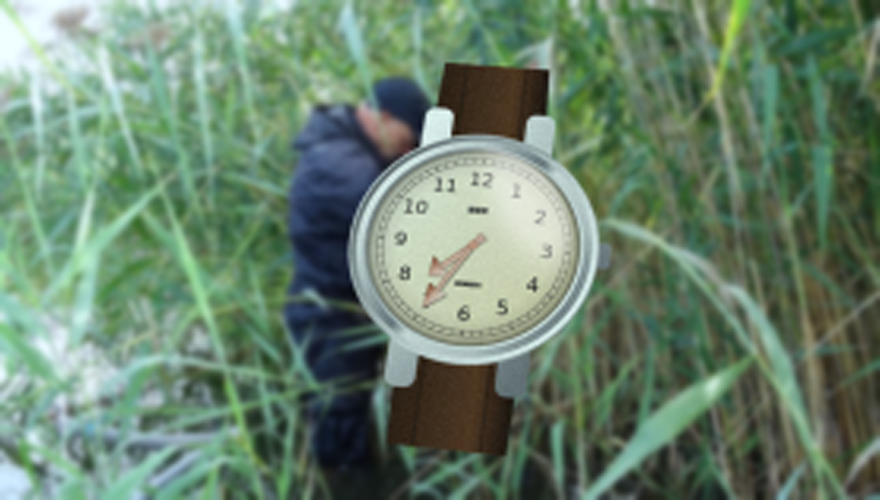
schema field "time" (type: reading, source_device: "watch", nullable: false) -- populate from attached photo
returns 7:35
